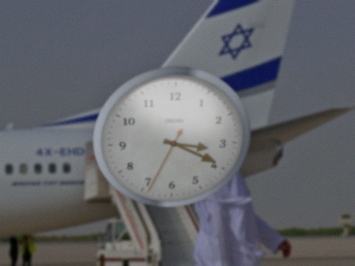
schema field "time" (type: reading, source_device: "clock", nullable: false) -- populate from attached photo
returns 3:19:34
